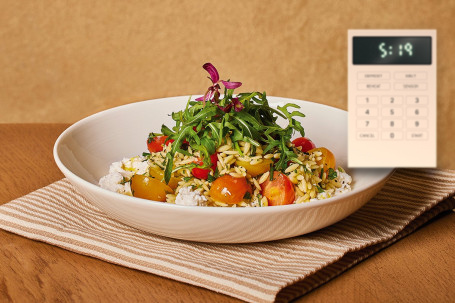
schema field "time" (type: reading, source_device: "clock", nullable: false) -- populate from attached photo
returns 5:19
